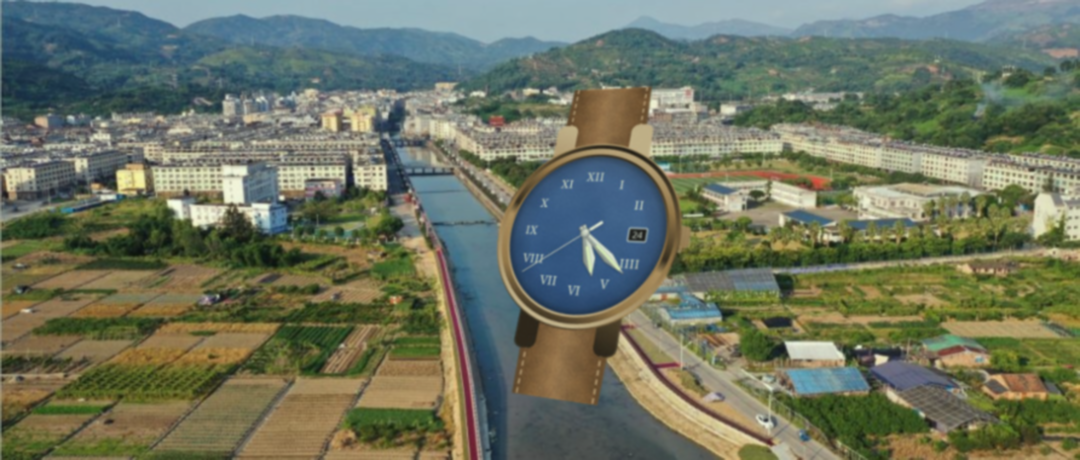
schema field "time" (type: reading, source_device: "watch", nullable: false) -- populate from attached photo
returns 5:21:39
